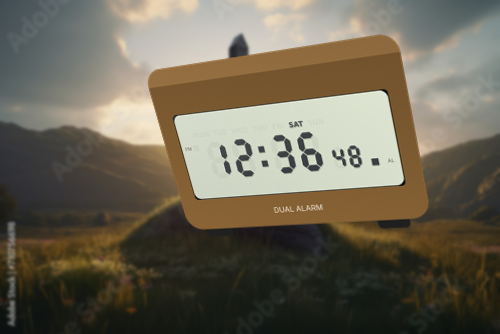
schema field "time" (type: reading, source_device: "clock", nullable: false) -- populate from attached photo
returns 12:36:48
